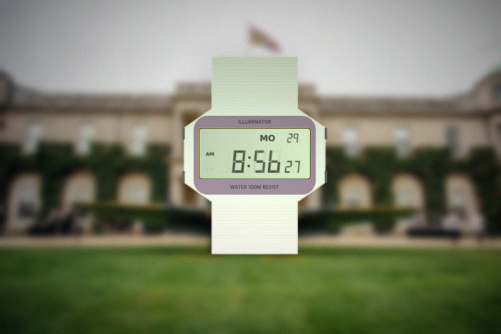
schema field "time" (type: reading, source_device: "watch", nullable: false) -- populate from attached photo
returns 8:56:27
